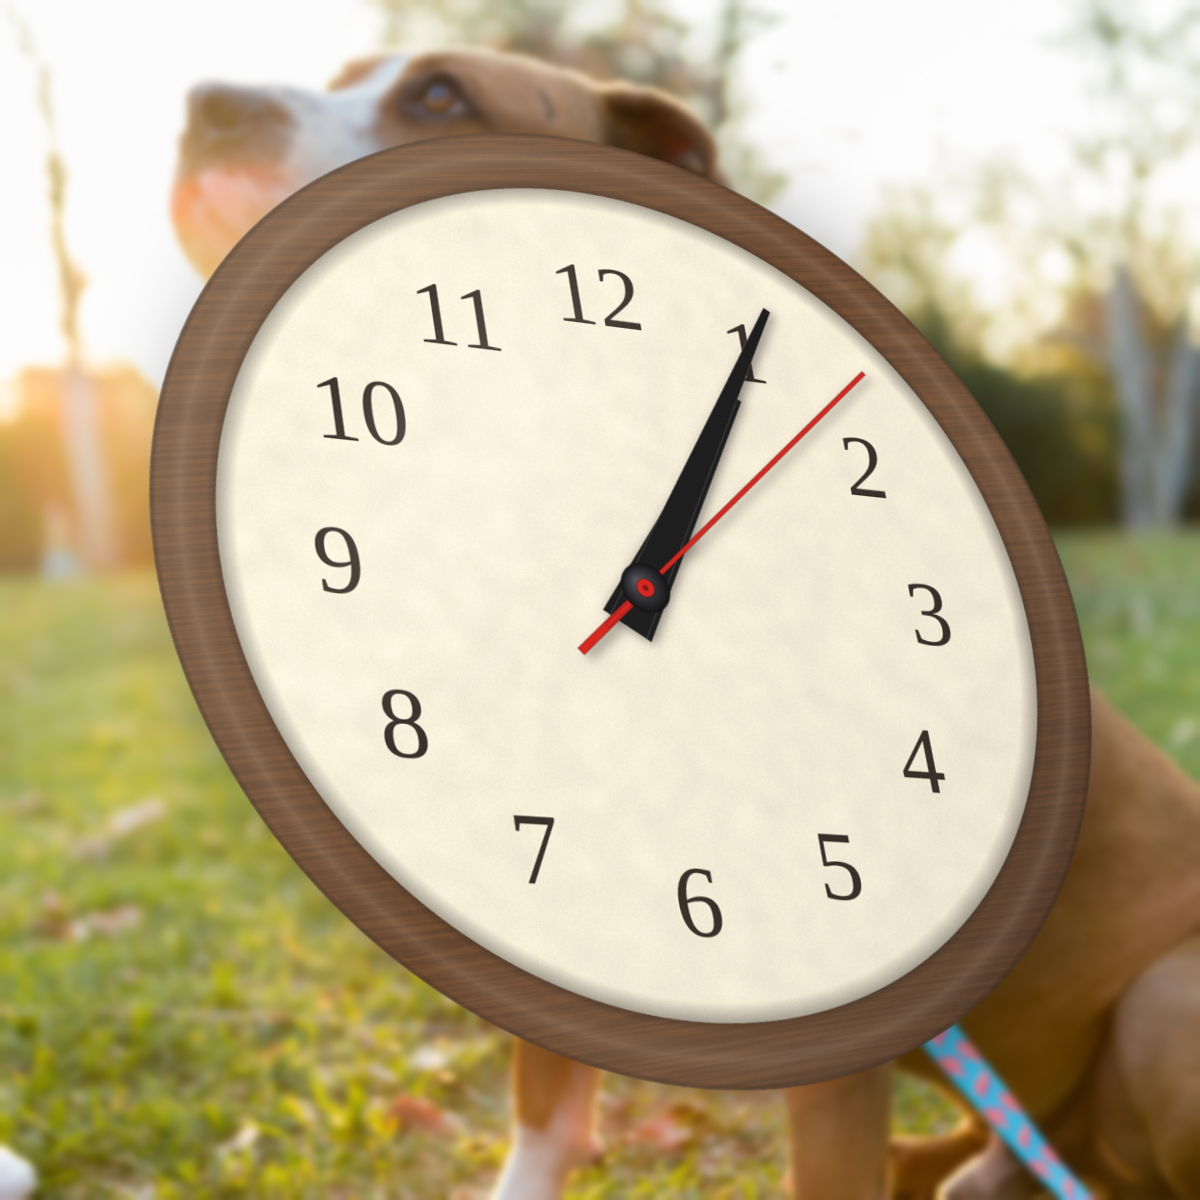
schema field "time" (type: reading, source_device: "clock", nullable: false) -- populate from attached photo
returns 1:05:08
